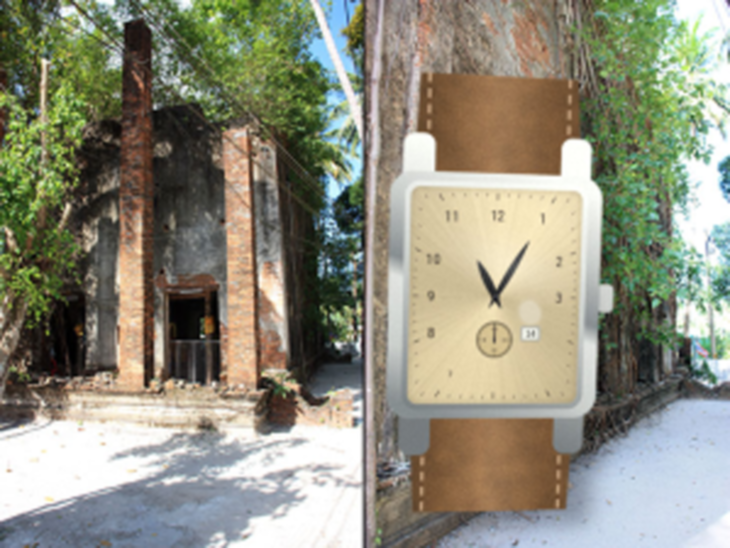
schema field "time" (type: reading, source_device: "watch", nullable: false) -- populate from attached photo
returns 11:05
